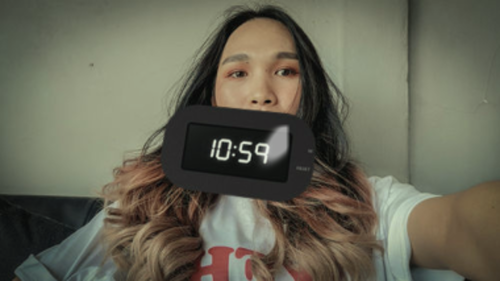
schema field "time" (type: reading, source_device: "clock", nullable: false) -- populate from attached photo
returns 10:59
